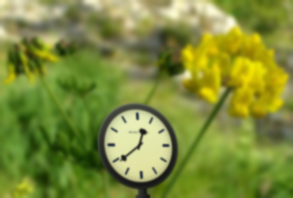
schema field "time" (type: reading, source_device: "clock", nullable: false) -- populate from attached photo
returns 12:39
